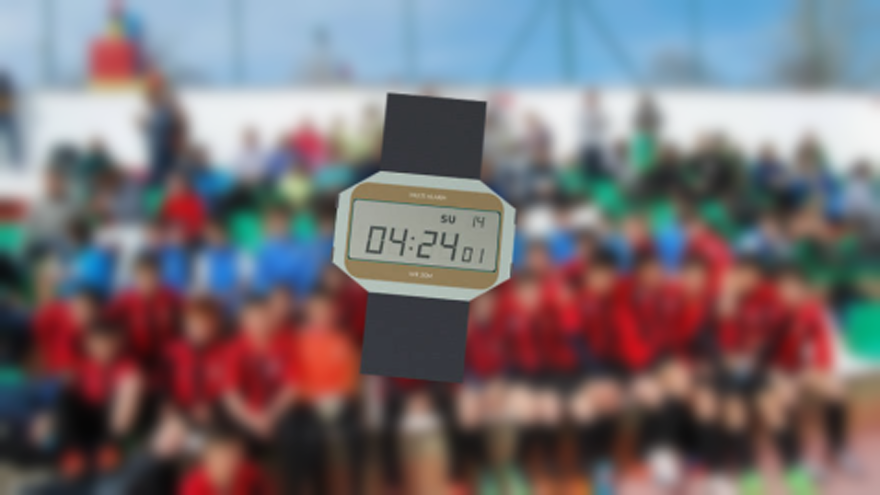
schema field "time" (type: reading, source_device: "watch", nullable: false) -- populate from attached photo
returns 4:24:01
